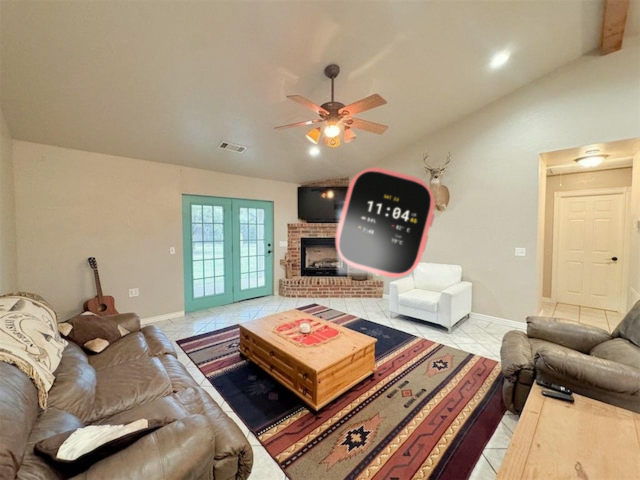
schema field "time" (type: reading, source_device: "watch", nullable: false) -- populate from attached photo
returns 11:04
